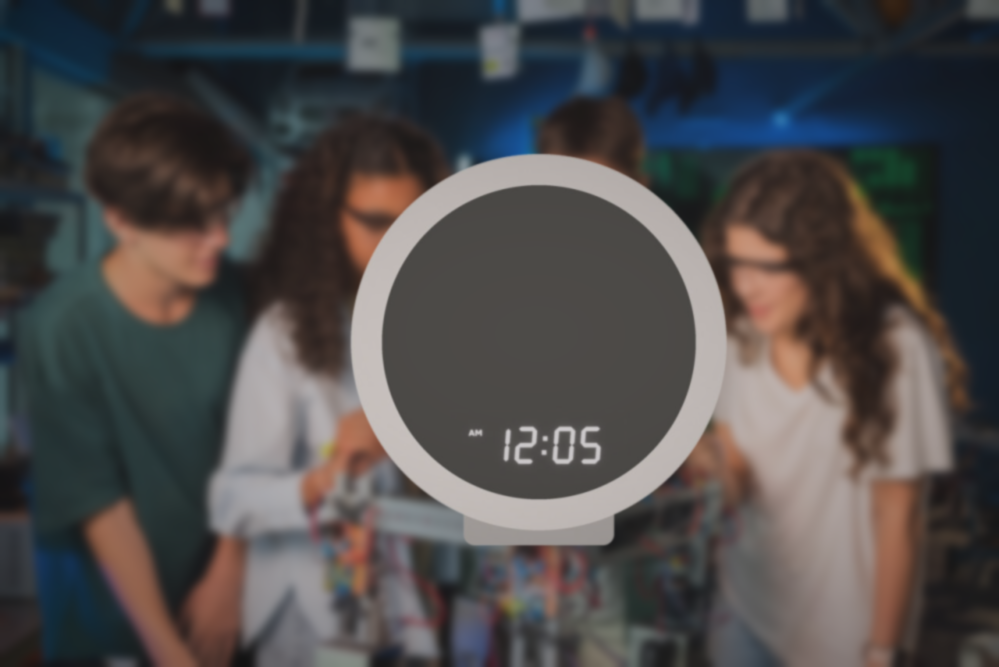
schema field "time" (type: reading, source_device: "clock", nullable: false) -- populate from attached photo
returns 12:05
